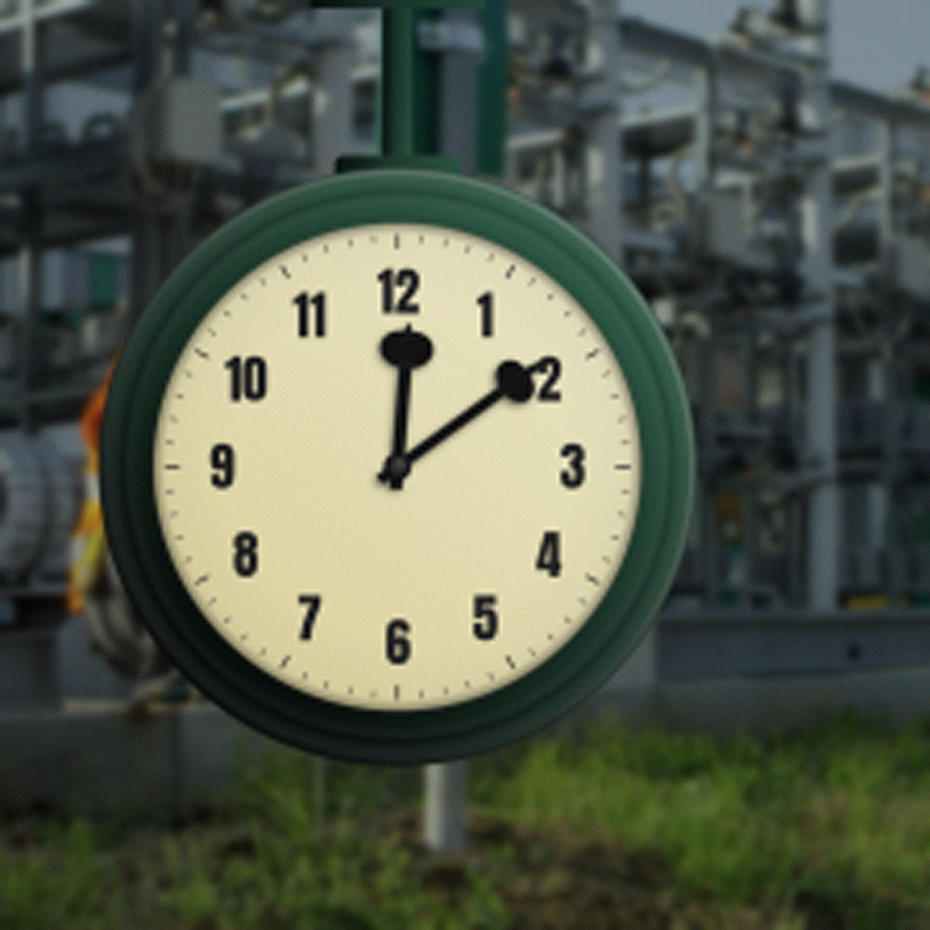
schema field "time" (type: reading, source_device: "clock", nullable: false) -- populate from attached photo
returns 12:09
